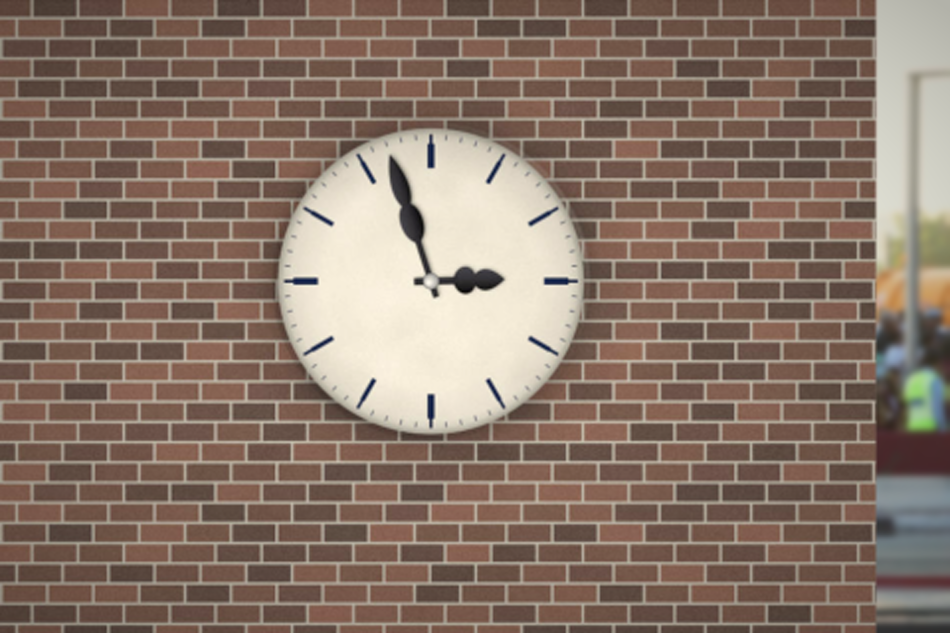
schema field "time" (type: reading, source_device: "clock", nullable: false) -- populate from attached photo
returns 2:57
